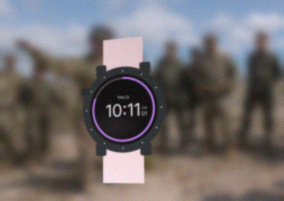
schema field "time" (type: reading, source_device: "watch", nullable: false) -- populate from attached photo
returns 10:11
